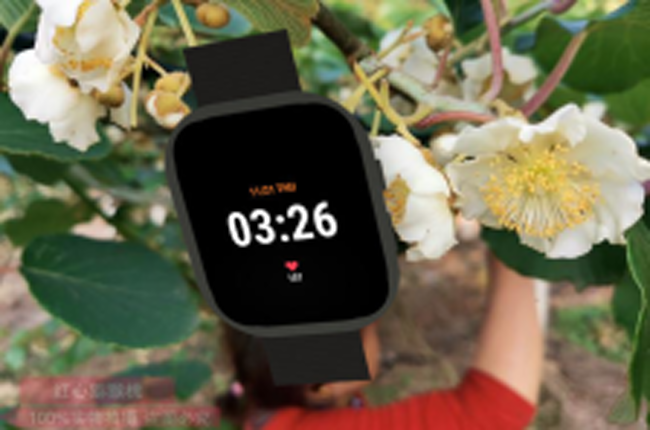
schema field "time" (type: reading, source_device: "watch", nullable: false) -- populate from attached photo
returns 3:26
